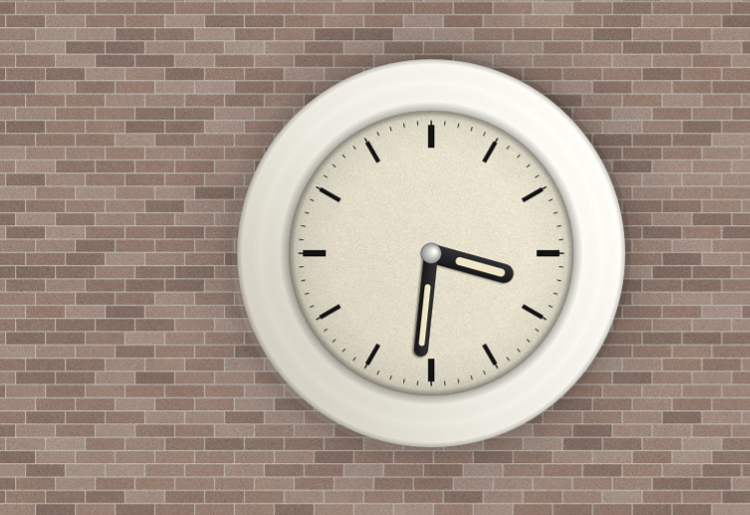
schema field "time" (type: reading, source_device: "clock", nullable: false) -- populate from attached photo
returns 3:31
